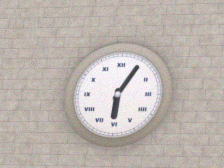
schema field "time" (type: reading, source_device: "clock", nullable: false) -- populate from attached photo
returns 6:05
